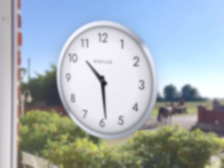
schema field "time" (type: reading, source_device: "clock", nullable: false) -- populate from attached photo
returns 10:29
